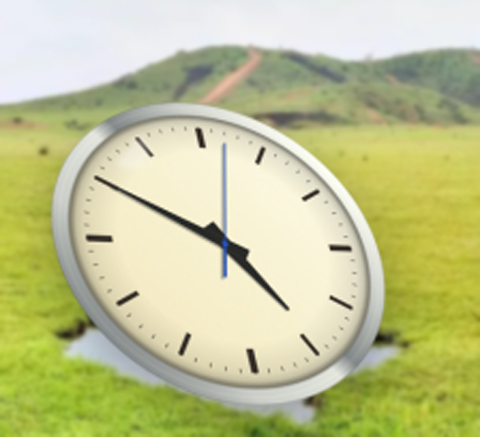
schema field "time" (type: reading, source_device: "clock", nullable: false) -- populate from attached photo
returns 4:50:02
